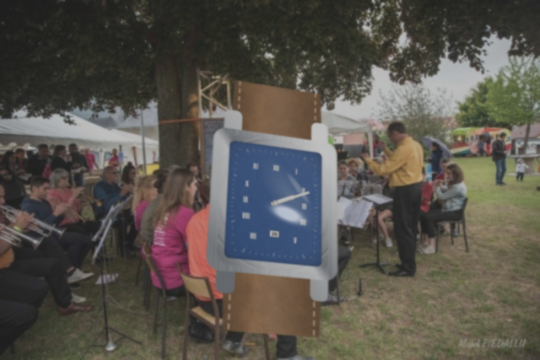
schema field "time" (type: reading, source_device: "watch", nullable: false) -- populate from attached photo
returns 2:11
